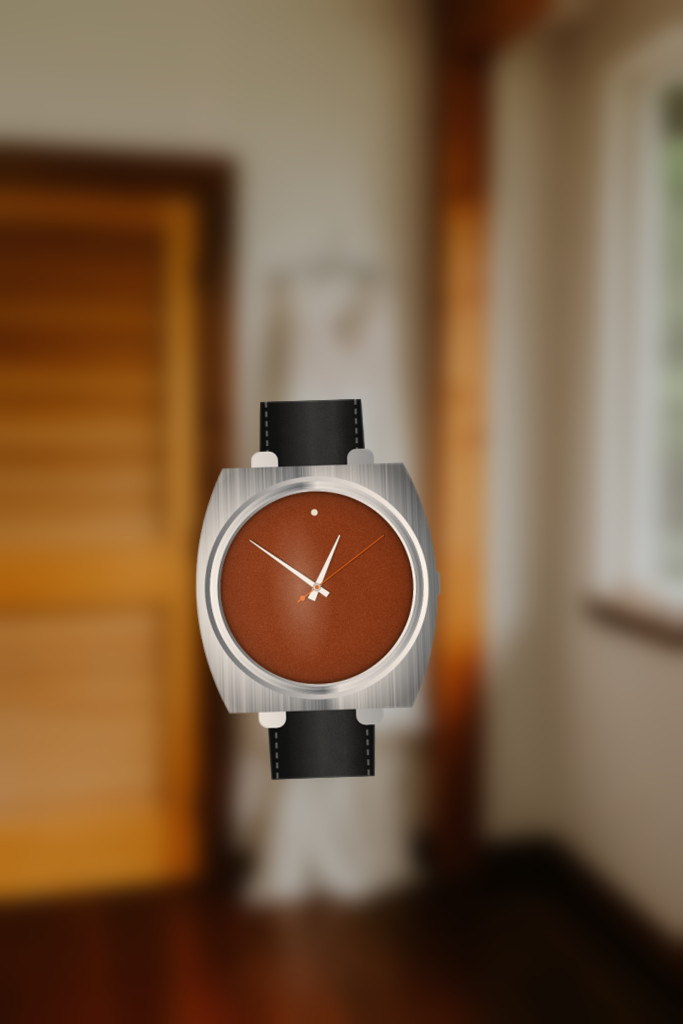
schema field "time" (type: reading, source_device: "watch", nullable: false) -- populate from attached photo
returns 12:51:09
